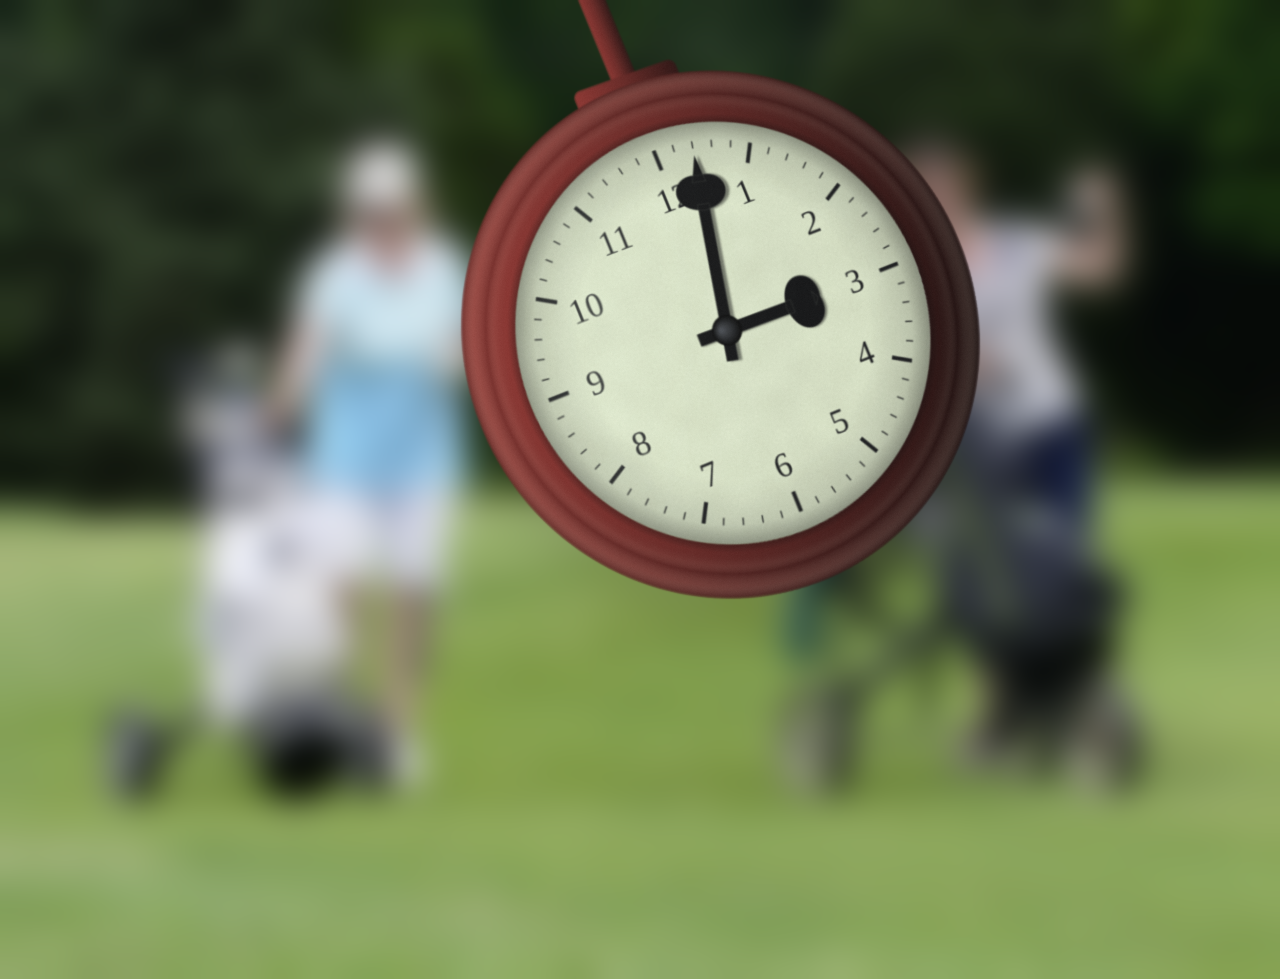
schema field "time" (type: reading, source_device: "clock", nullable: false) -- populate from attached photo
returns 3:02
